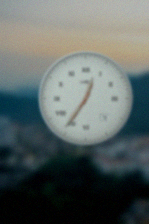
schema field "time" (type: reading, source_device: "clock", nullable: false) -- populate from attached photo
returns 12:36
